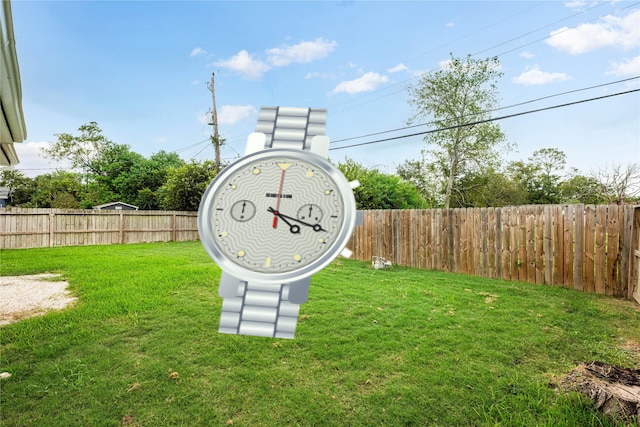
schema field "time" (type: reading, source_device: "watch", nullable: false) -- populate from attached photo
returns 4:18
